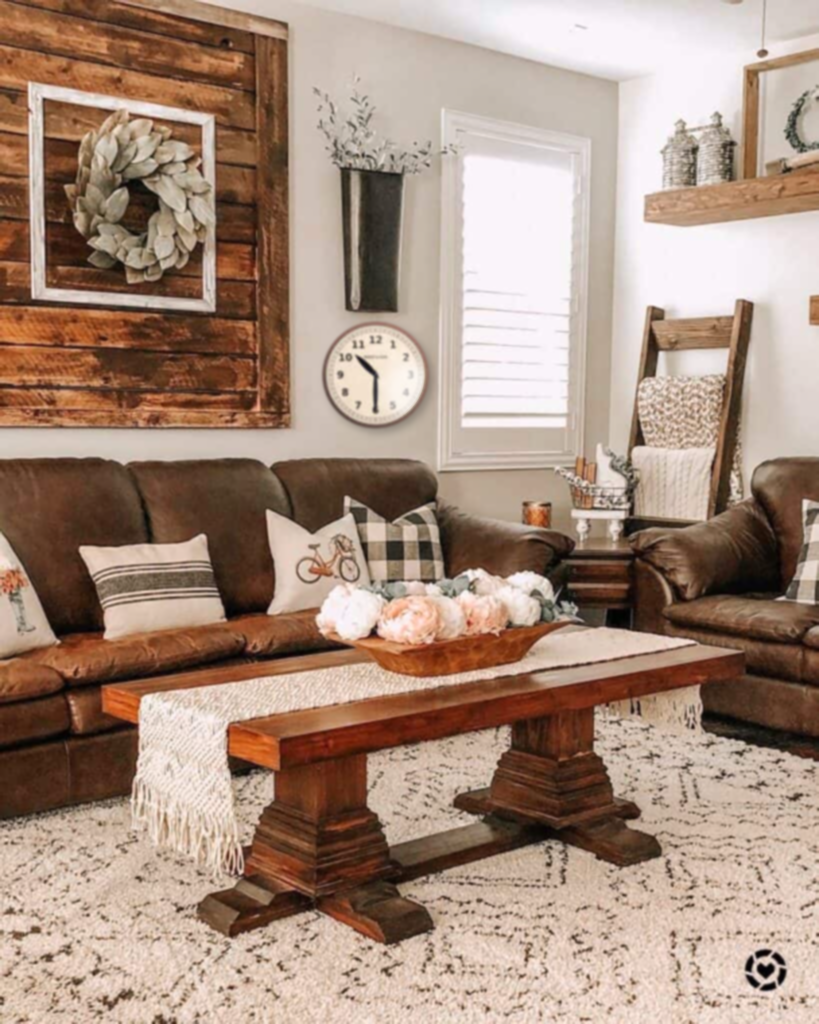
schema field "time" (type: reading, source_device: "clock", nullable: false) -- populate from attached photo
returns 10:30
